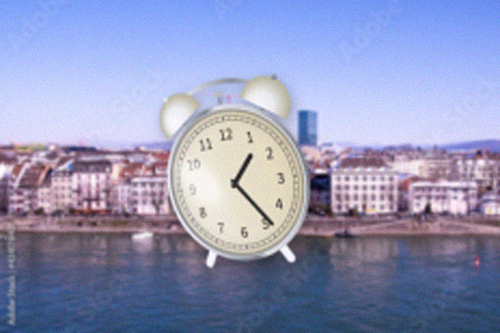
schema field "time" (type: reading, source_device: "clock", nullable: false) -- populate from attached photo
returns 1:24
